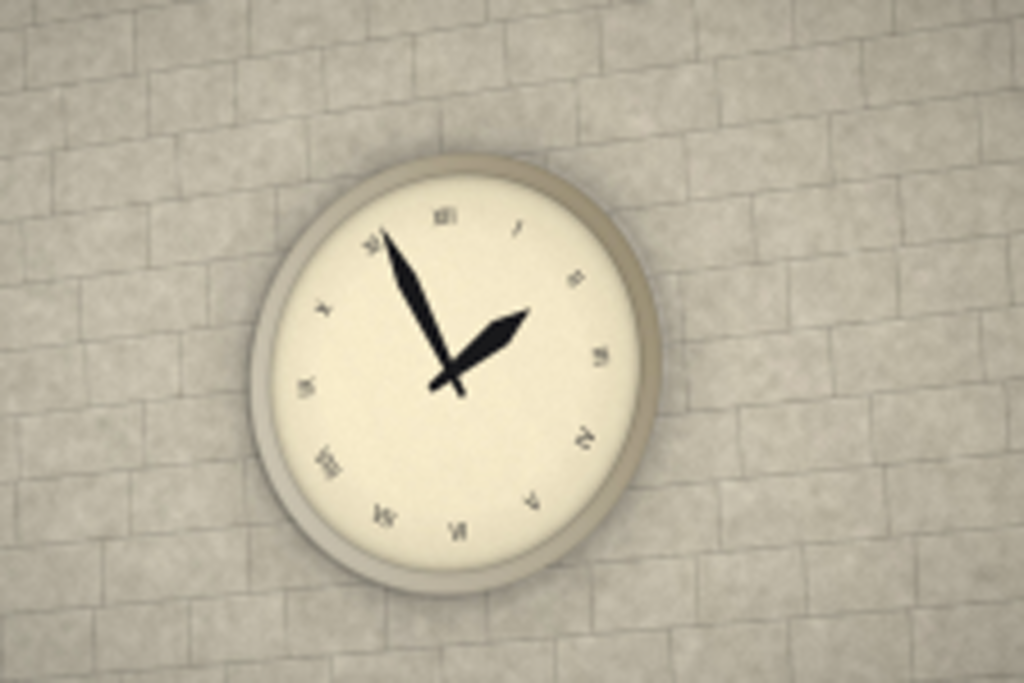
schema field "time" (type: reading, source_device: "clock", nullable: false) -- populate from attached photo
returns 1:56
